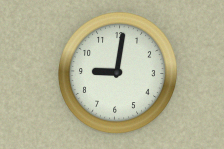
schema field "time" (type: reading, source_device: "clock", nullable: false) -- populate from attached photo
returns 9:01
